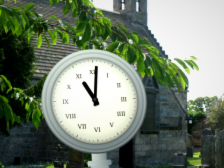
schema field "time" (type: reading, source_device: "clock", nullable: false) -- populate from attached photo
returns 11:01
